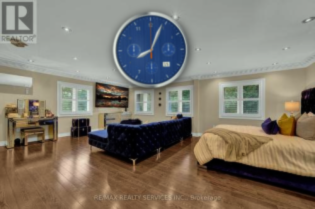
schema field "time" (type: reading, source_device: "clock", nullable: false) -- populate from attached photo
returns 8:04
